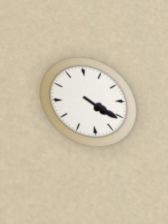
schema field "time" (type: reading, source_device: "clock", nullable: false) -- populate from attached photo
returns 4:21
